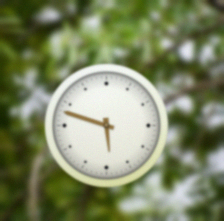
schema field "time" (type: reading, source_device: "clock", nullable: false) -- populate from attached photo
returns 5:48
